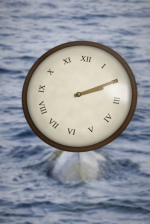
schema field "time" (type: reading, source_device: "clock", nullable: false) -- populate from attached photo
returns 2:10
